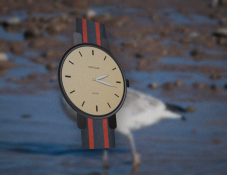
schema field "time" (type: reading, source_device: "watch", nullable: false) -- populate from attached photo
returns 2:17
